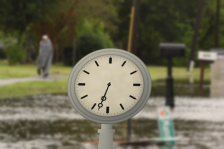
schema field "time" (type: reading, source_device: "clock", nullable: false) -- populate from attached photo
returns 6:33
